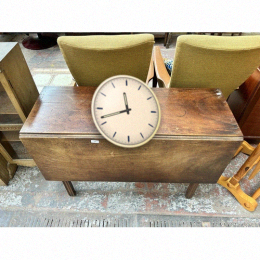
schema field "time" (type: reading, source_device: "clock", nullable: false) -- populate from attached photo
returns 11:42
